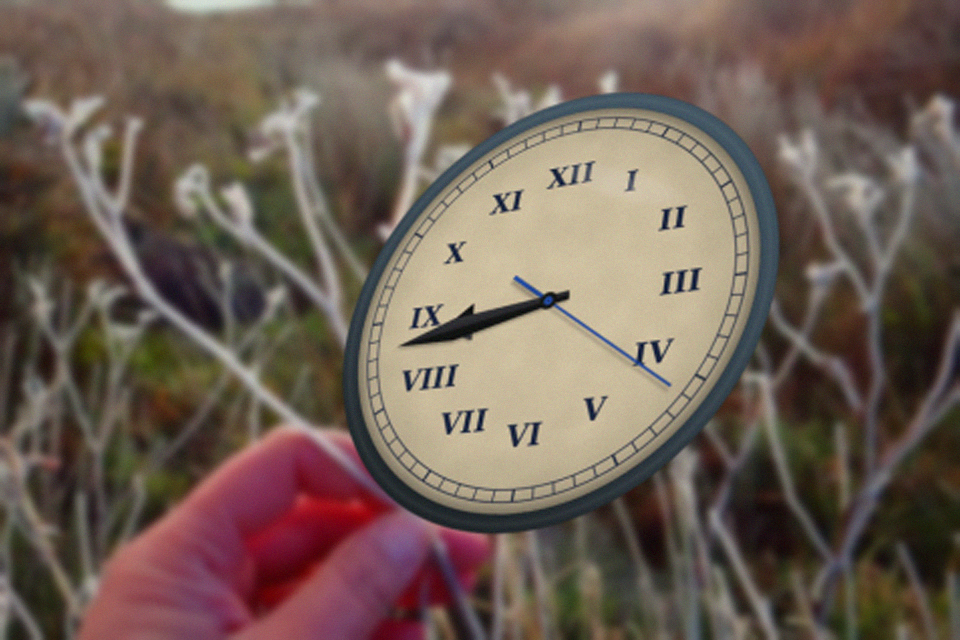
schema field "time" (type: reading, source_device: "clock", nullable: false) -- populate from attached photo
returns 8:43:21
